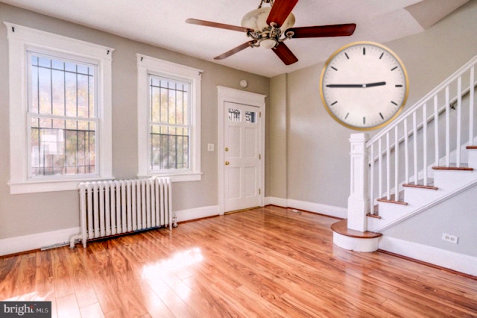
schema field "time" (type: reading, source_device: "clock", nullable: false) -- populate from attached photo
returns 2:45
